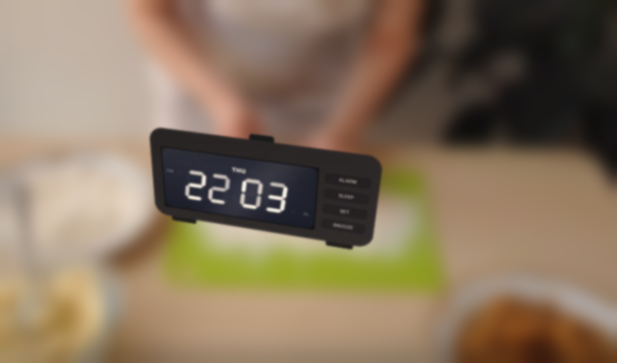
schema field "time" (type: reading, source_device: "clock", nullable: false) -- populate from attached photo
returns 22:03
